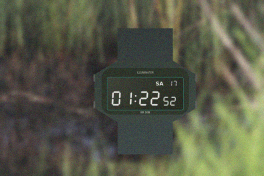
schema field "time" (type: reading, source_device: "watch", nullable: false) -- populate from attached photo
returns 1:22:52
